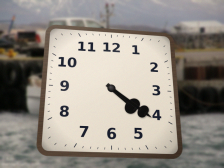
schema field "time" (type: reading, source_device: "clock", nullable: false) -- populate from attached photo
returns 4:21
